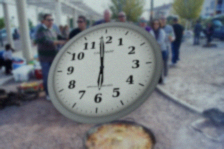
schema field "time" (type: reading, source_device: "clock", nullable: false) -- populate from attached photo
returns 5:59
